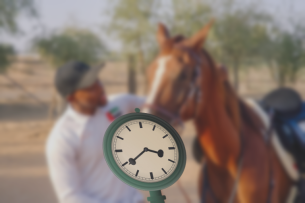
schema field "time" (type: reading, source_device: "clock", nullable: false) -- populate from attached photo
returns 3:39
